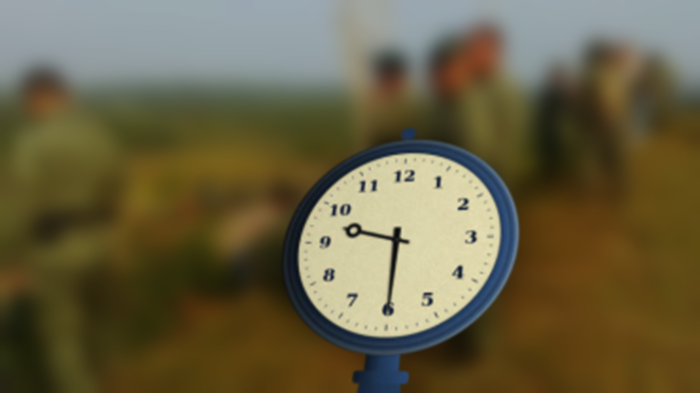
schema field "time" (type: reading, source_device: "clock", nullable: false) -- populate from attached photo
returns 9:30
